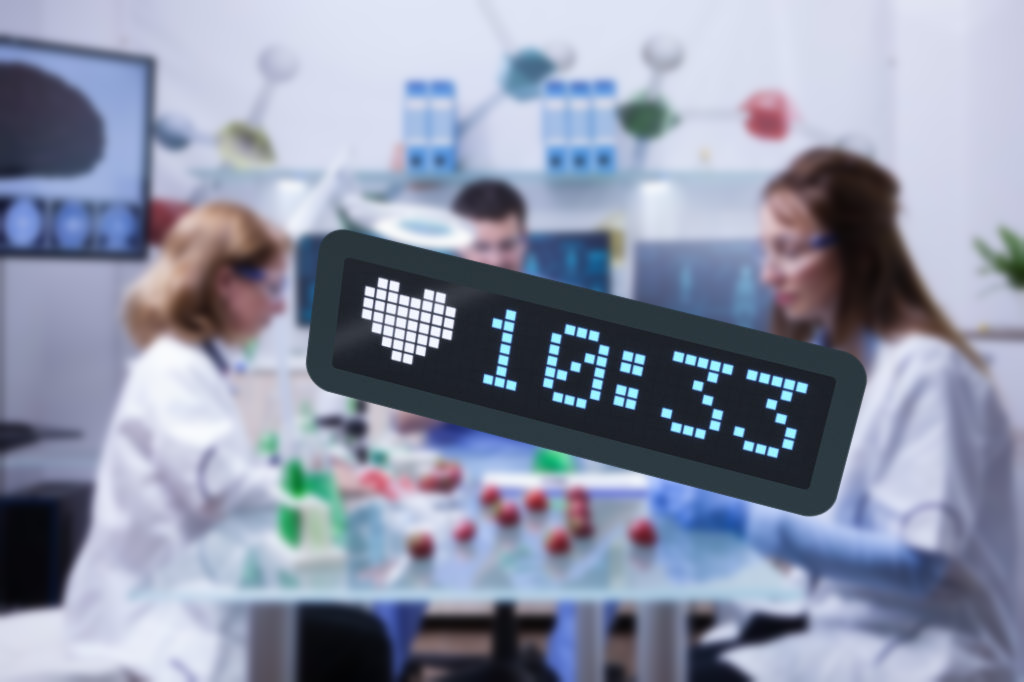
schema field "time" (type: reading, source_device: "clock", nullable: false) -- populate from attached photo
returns 10:33
